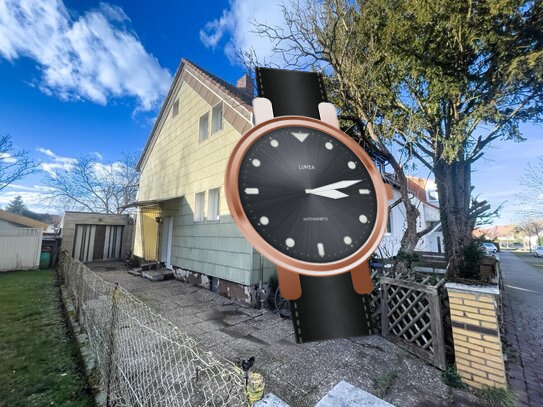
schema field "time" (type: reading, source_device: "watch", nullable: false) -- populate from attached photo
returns 3:13
